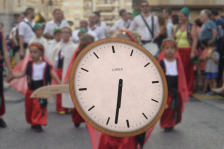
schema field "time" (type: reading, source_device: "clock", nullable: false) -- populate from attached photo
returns 6:33
